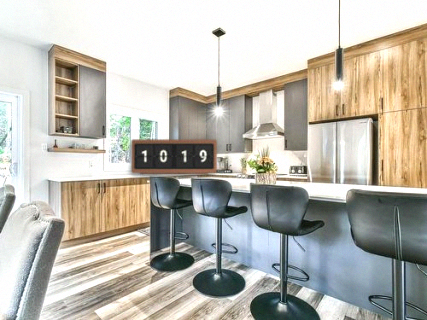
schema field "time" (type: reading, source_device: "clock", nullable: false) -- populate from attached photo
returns 10:19
